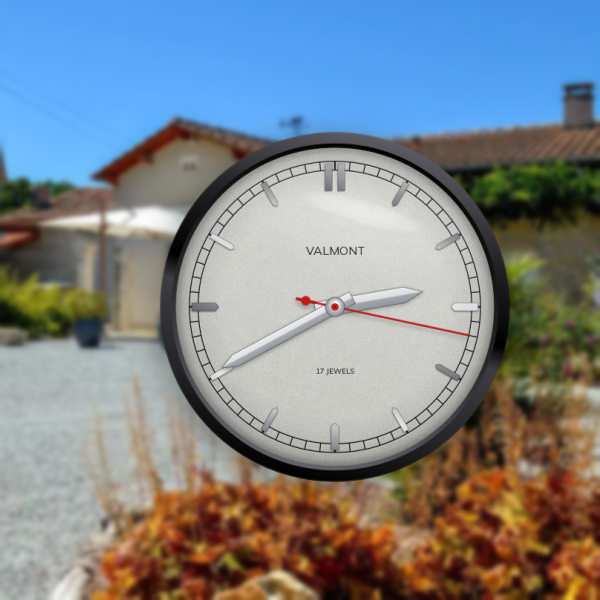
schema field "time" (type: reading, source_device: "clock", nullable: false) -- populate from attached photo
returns 2:40:17
